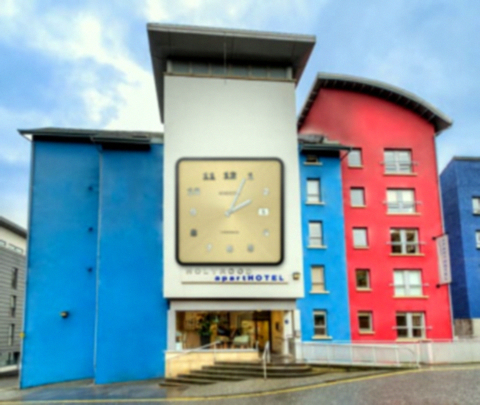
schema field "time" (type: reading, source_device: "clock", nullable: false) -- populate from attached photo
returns 2:04
